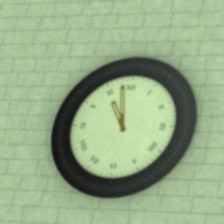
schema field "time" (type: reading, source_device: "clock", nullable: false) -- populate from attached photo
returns 10:58
